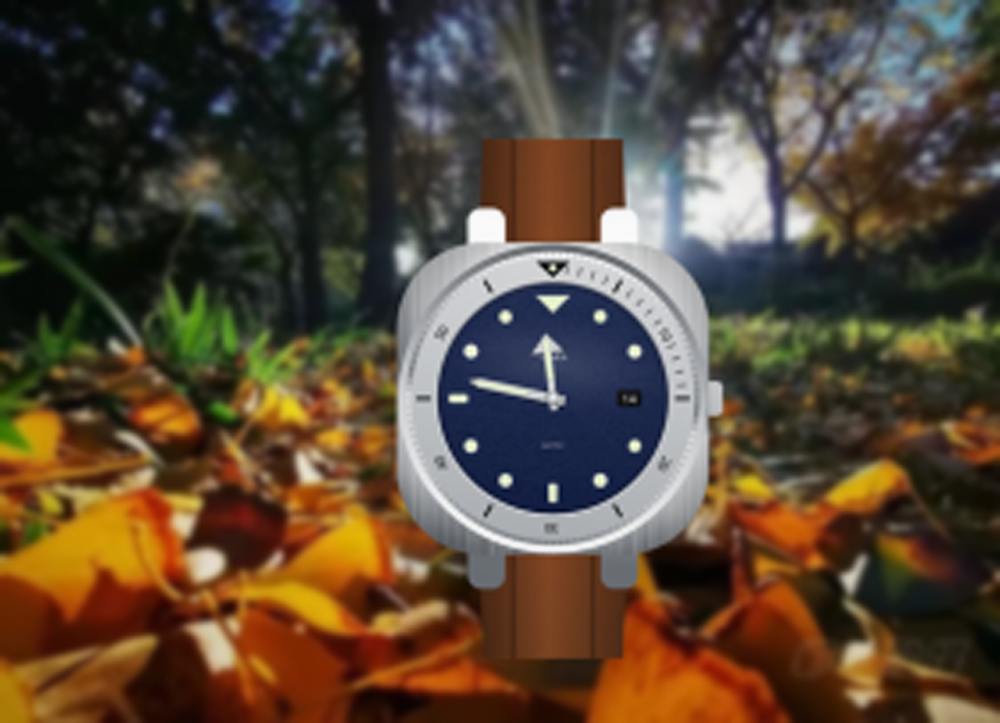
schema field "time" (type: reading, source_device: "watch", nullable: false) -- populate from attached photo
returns 11:47
